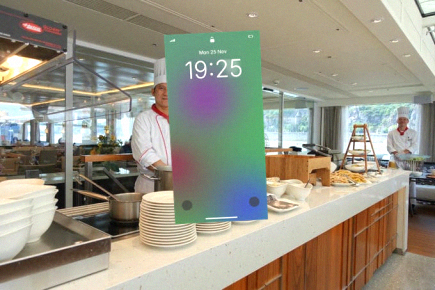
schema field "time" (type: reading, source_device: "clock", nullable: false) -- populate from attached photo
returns 19:25
